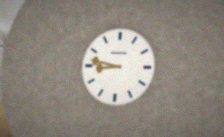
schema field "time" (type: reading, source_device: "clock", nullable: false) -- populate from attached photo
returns 8:47
